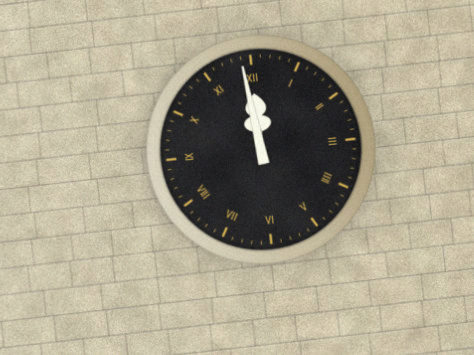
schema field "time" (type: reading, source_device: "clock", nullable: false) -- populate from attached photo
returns 11:59
